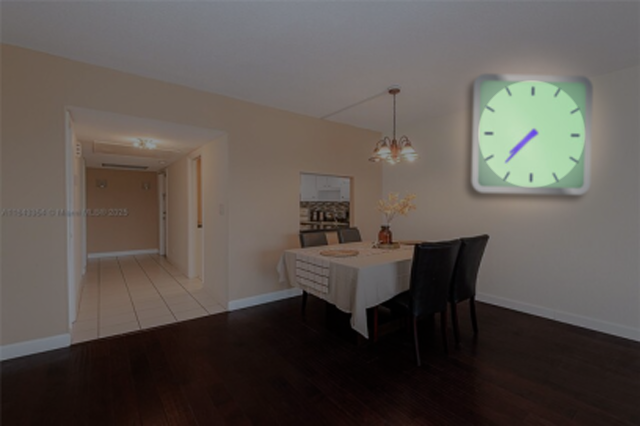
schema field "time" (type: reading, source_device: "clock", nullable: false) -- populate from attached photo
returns 7:37
